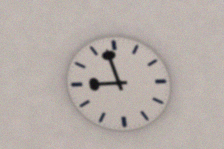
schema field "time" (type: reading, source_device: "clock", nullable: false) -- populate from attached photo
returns 8:58
